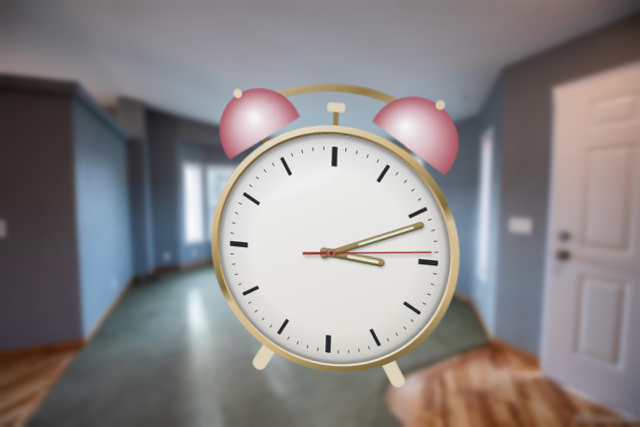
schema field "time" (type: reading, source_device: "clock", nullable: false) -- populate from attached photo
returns 3:11:14
